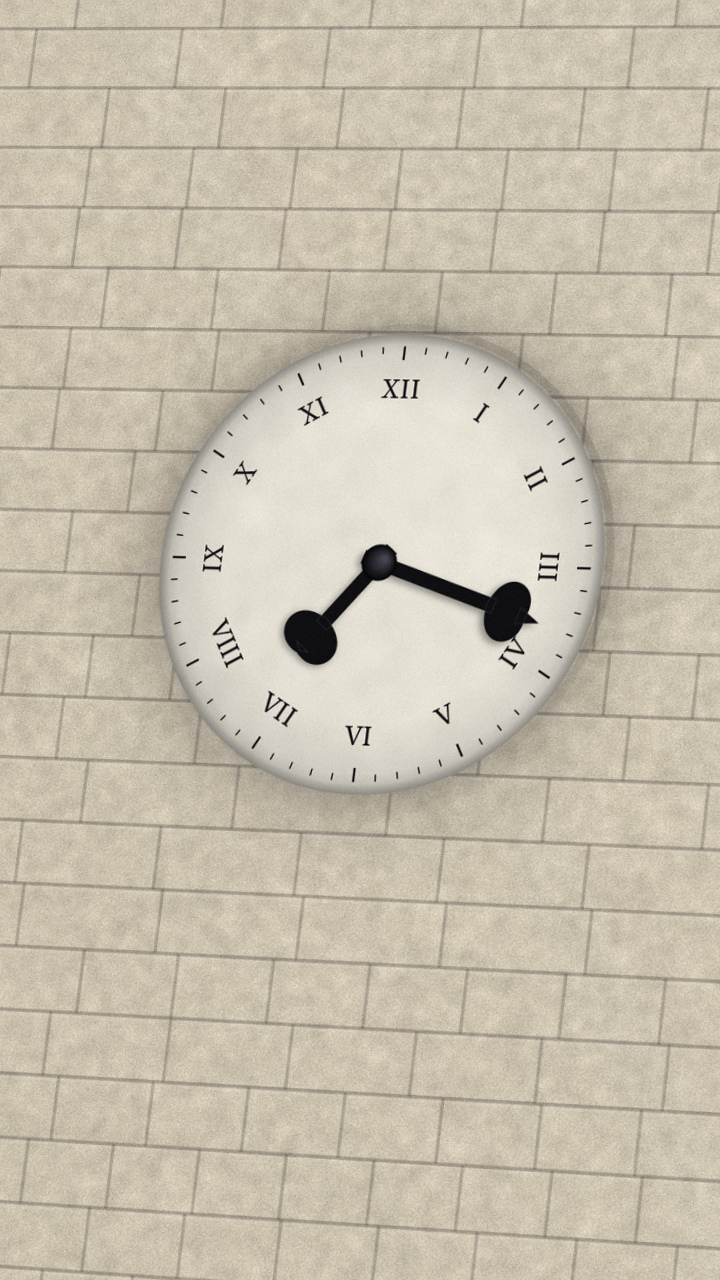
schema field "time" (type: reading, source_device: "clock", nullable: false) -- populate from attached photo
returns 7:18
